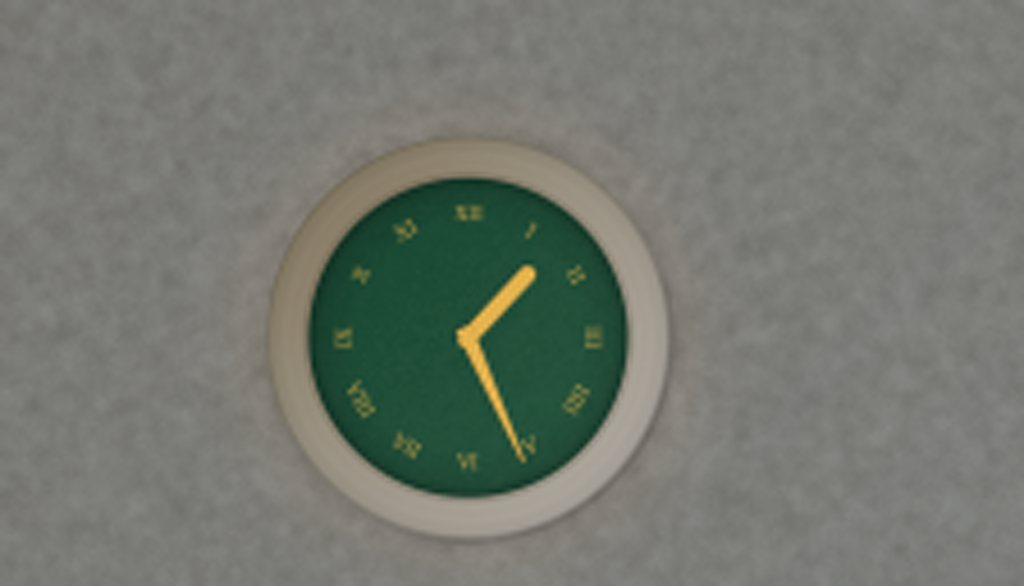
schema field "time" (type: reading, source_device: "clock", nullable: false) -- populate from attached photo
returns 1:26
